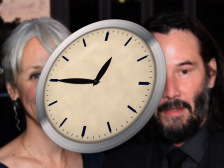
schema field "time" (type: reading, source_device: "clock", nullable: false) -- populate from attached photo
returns 12:45
